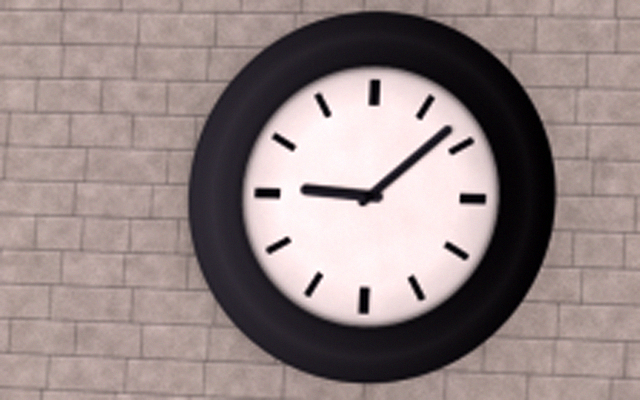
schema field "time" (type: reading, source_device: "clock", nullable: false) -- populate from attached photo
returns 9:08
